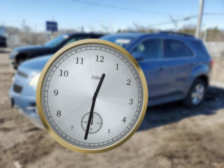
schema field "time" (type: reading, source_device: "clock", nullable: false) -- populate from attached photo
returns 12:31
